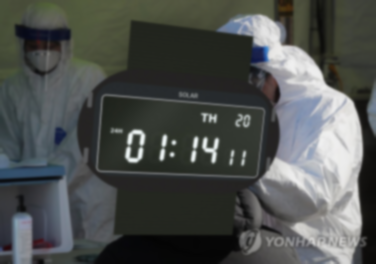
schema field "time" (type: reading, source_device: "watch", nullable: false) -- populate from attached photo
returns 1:14:11
